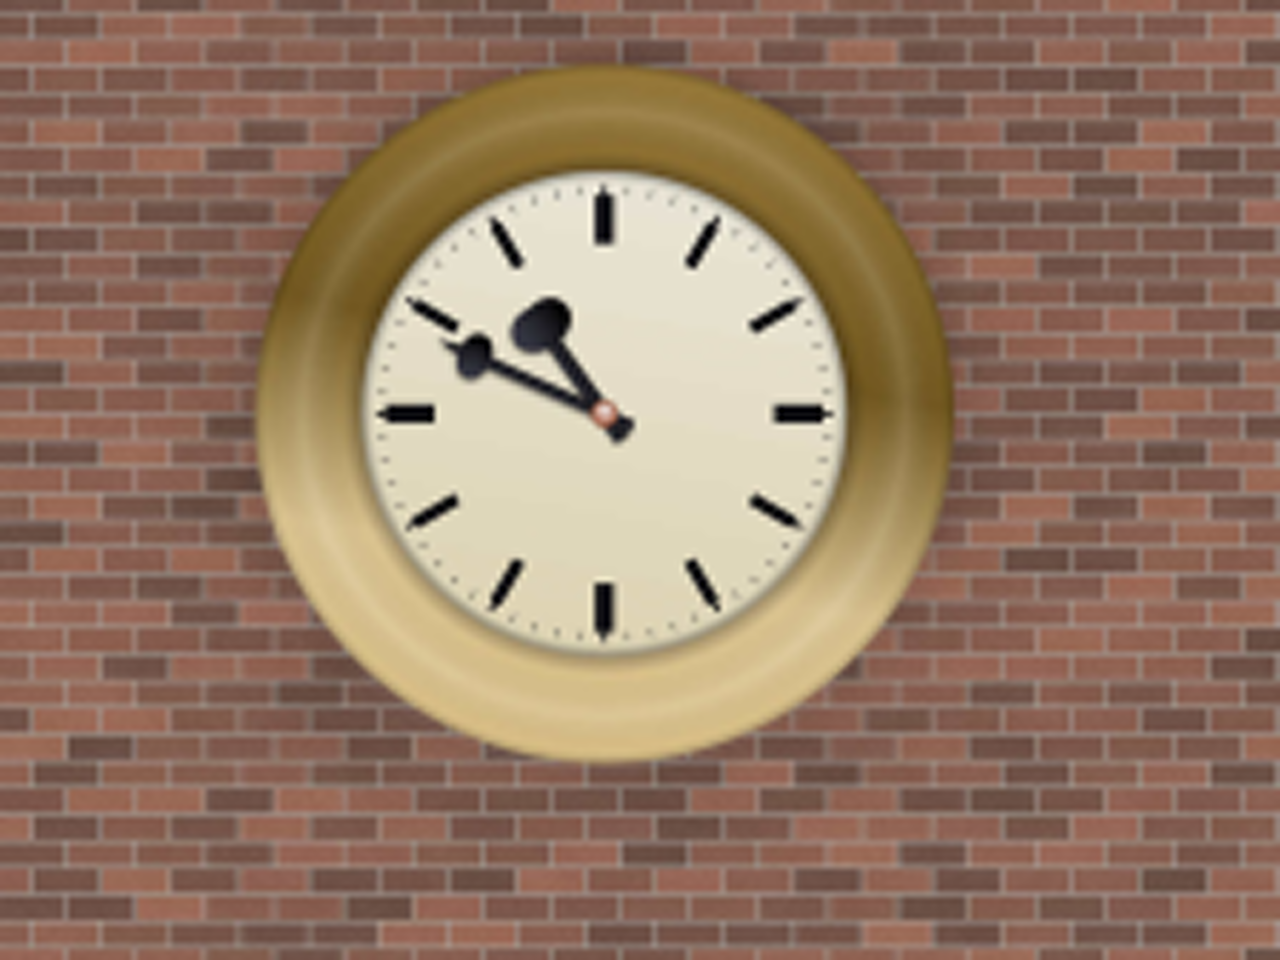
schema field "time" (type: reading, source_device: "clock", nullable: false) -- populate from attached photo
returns 10:49
